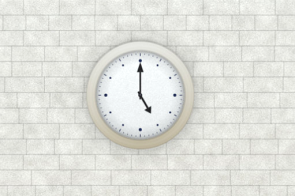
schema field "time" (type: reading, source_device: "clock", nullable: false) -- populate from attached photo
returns 5:00
